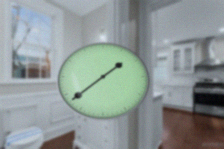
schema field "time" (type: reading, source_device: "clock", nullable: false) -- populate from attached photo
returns 1:38
